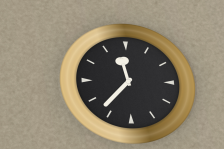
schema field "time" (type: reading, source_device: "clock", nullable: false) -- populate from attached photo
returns 11:37
